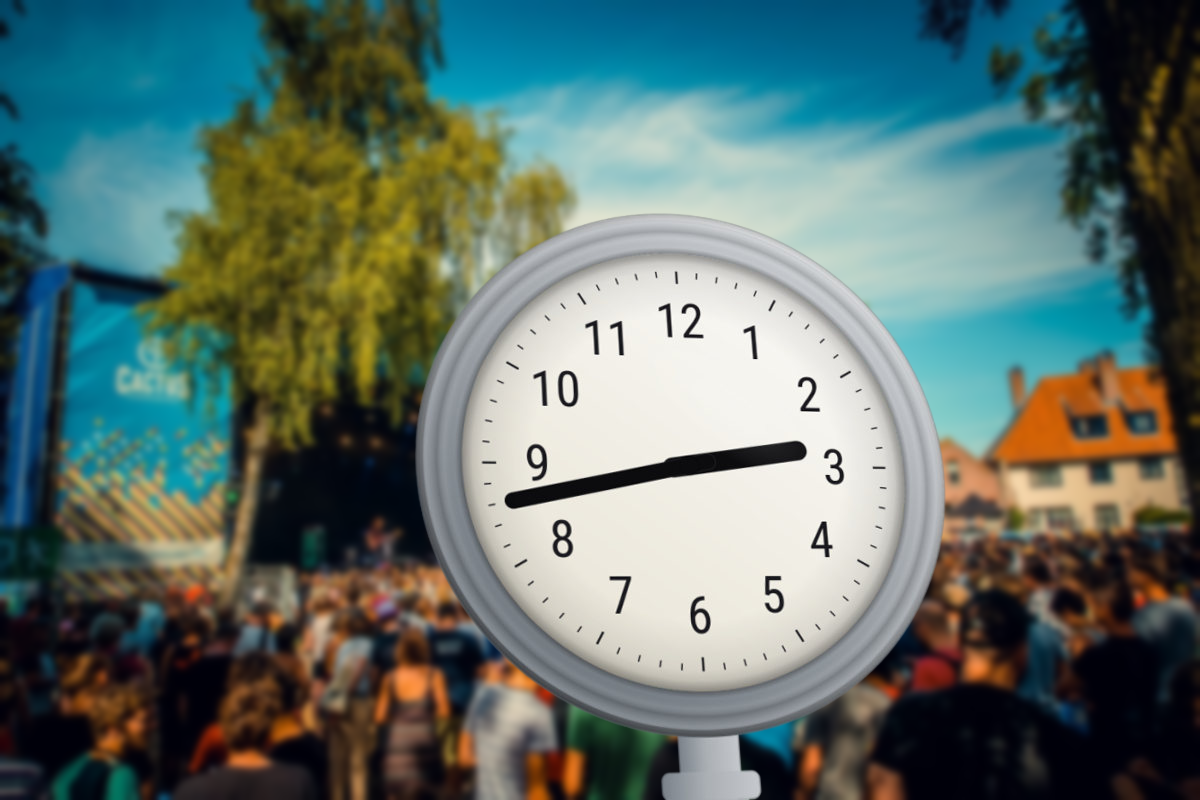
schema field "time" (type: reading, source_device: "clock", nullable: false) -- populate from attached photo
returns 2:43
